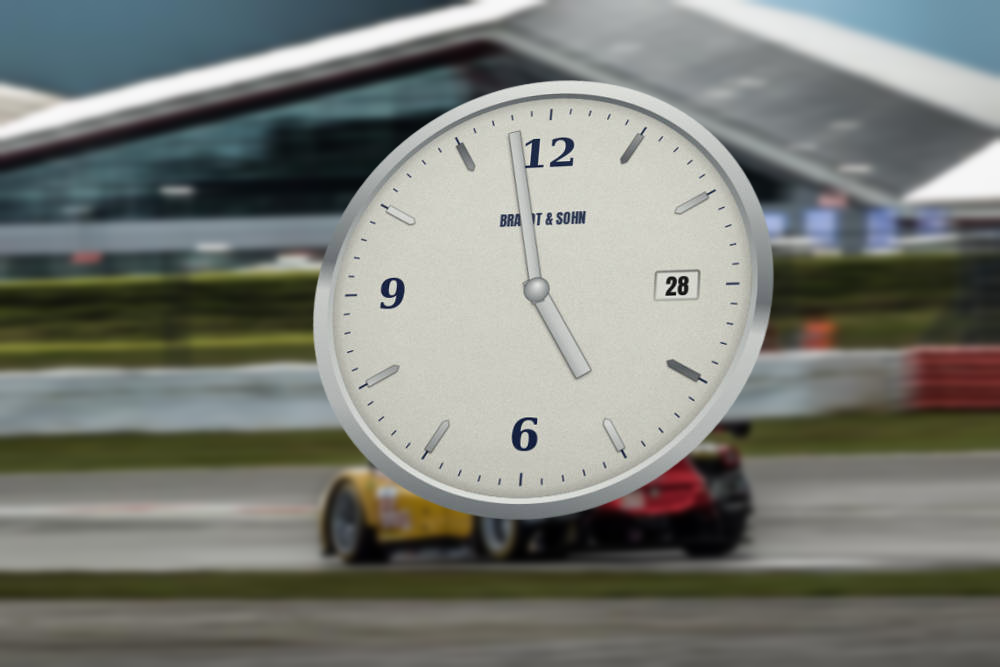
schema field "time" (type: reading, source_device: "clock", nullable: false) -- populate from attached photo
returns 4:58
